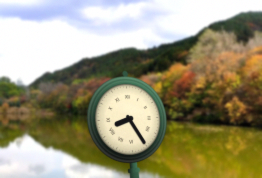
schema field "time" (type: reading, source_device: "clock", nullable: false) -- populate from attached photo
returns 8:25
